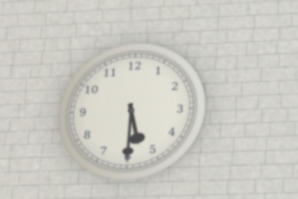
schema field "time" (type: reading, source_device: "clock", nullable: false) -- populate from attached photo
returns 5:30
